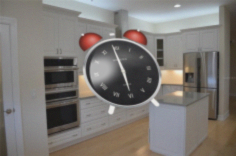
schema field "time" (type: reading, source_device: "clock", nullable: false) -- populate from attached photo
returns 5:59
